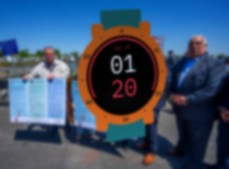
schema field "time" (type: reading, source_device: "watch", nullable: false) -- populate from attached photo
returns 1:20
